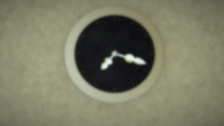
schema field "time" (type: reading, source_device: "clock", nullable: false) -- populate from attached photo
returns 7:18
